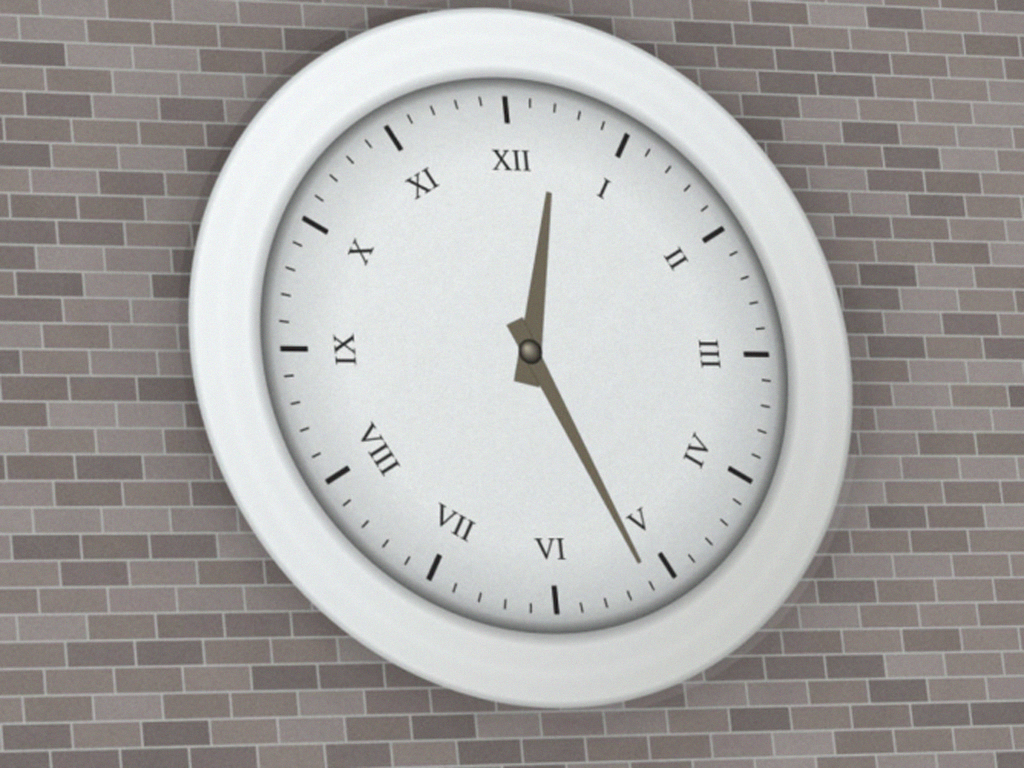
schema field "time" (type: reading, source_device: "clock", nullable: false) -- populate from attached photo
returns 12:26
